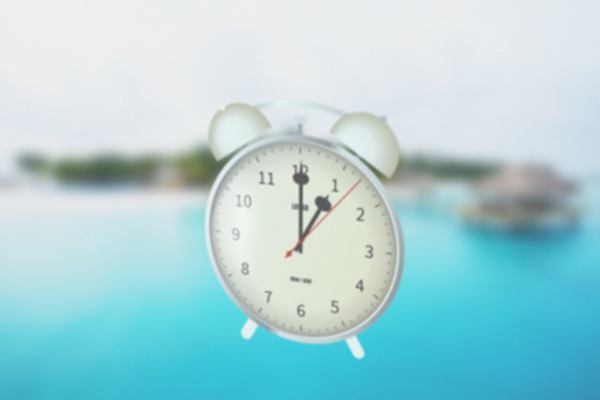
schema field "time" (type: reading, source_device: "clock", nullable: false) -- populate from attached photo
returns 1:00:07
